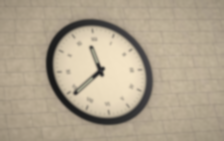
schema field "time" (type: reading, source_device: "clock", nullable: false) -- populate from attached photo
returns 11:39
